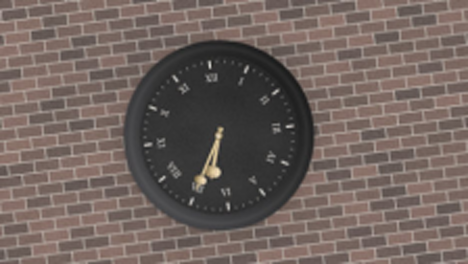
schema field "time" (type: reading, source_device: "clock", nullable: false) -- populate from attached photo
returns 6:35
